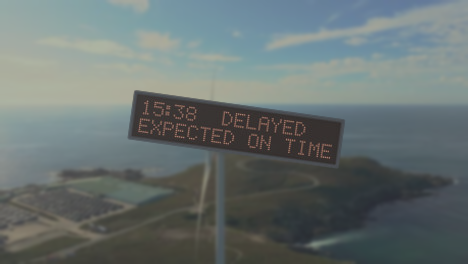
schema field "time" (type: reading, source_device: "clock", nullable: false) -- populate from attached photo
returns 15:38
